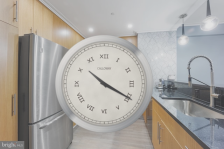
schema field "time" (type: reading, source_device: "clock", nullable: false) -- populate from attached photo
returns 10:20
